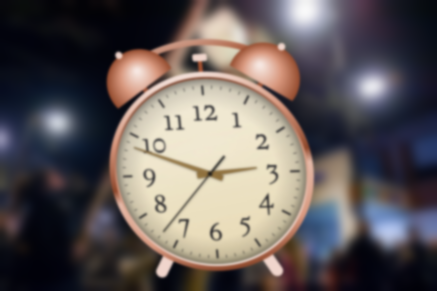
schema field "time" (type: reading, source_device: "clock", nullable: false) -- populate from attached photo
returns 2:48:37
